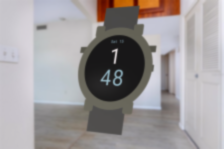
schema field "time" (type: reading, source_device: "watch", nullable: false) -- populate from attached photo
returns 1:48
